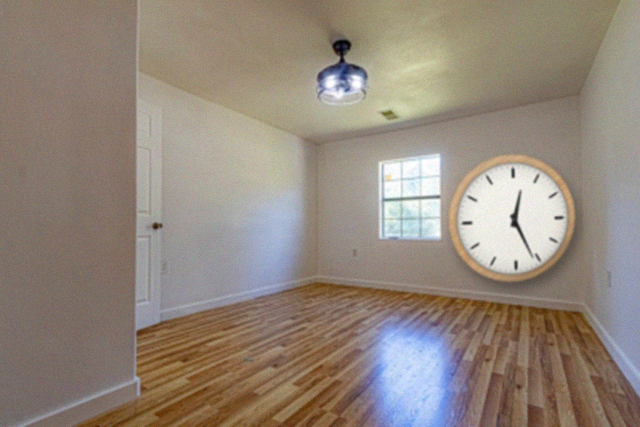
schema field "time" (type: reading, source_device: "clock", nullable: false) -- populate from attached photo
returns 12:26
